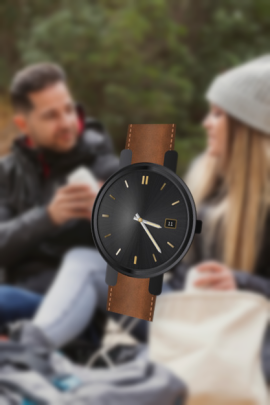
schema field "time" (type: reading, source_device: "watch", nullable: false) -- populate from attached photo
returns 3:23
